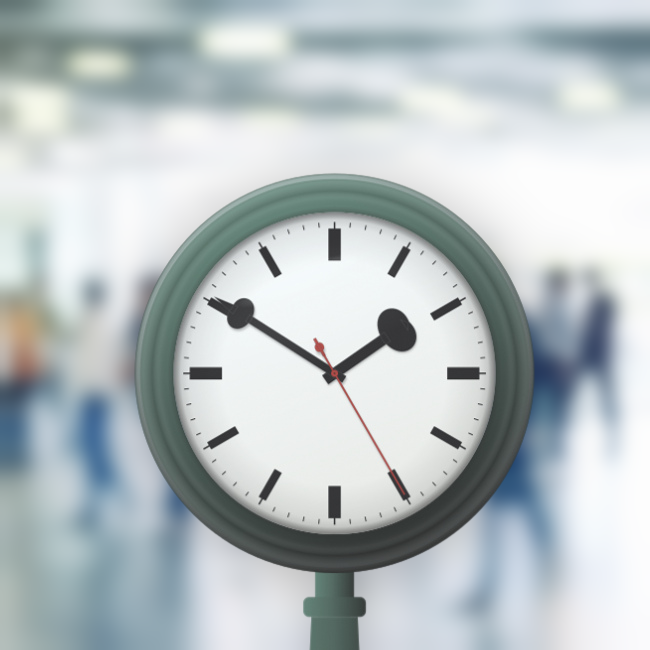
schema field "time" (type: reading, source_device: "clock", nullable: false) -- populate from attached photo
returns 1:50:25
